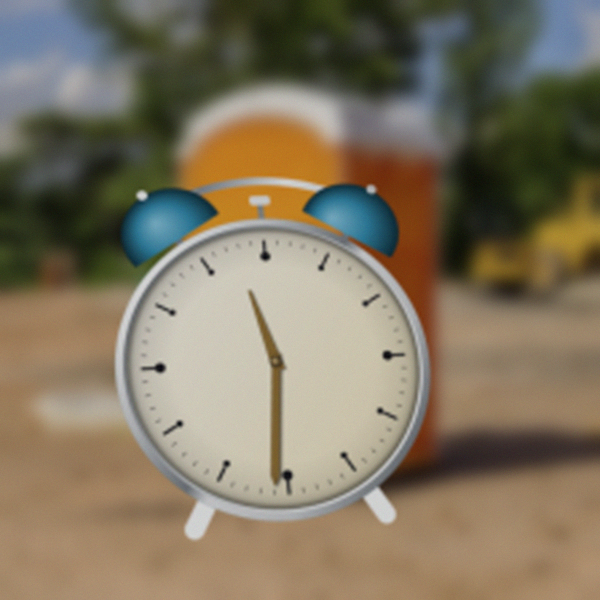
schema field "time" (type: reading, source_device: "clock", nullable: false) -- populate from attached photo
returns 11:31
